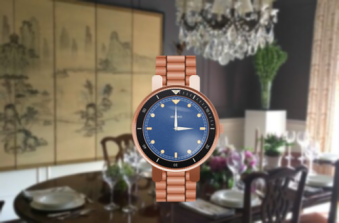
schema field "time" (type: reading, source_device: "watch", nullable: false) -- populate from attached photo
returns 3:00
